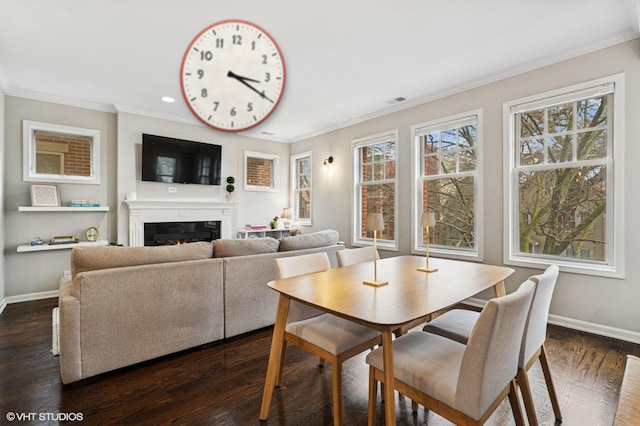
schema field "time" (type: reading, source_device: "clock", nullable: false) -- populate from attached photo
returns 3:20
